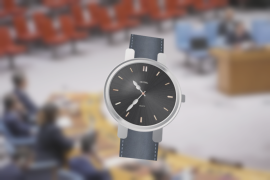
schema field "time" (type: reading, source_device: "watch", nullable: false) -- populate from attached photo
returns 10:36
